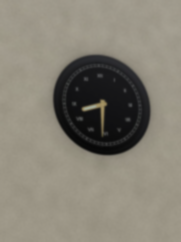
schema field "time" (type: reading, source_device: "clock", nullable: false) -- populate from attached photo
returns 8:31
